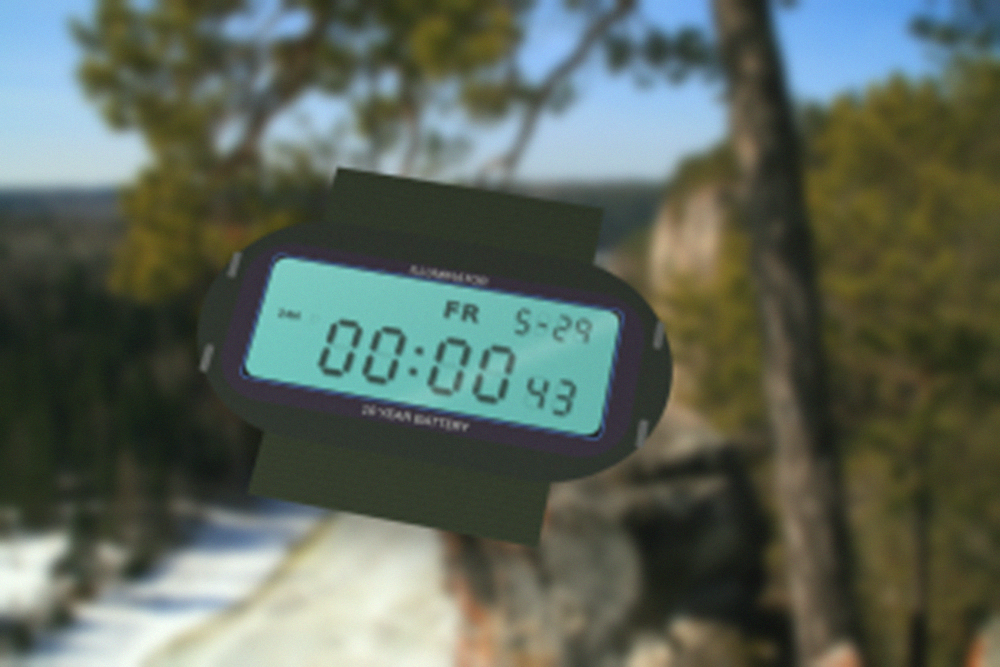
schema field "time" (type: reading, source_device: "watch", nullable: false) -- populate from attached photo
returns 0:00:43
